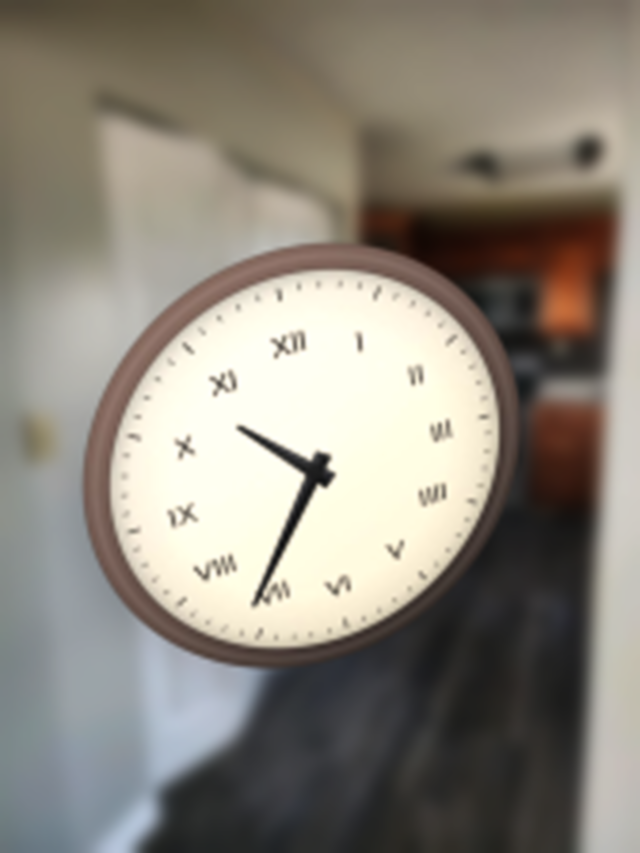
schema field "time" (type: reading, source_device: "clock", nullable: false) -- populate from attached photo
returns 10:36
